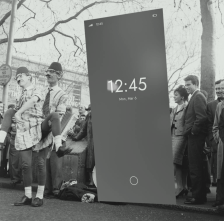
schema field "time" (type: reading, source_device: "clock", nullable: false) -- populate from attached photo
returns 12:45
